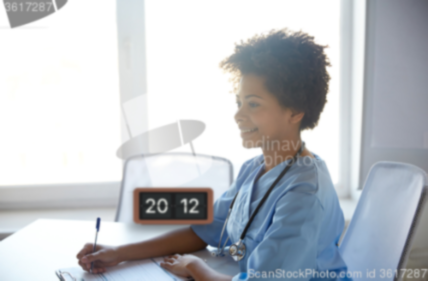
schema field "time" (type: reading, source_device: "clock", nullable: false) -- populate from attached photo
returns 20:12
